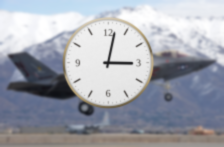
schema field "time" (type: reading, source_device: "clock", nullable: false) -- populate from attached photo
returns 3:02
